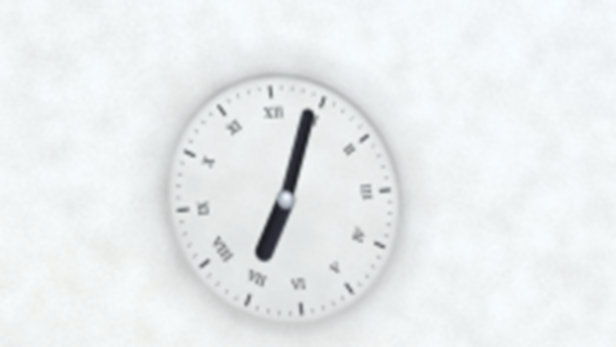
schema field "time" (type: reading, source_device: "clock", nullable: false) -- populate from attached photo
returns 7:04
